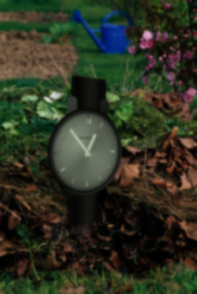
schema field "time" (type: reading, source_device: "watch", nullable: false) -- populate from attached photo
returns 12:53
